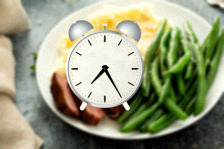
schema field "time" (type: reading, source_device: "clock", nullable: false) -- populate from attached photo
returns 7:25
